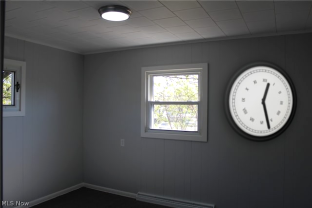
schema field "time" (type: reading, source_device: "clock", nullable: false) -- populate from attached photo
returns 12:27
